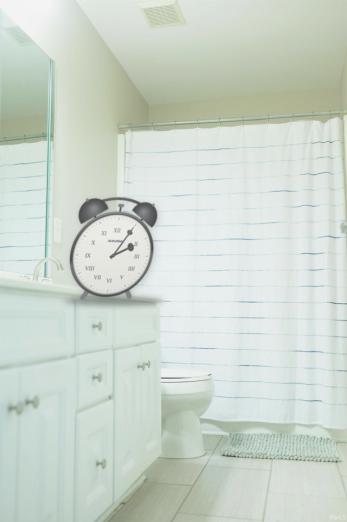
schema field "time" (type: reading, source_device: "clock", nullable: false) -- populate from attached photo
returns 2:05
